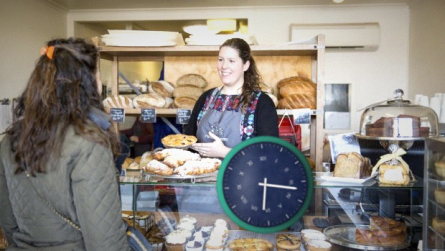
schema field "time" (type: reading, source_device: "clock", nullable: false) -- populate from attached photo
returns 6:17
